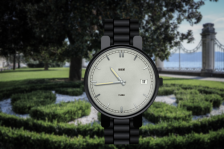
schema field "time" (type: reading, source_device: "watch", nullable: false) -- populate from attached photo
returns 10:44
